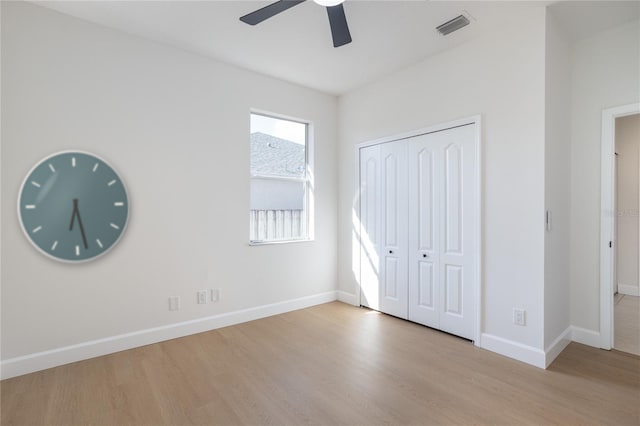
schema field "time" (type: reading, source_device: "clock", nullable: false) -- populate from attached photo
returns 6:28
